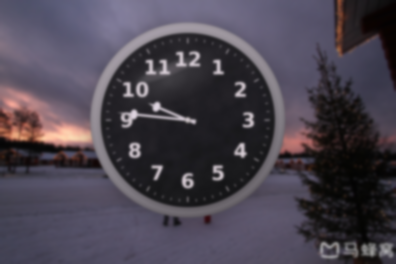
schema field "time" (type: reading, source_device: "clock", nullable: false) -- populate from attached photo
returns 9:46
